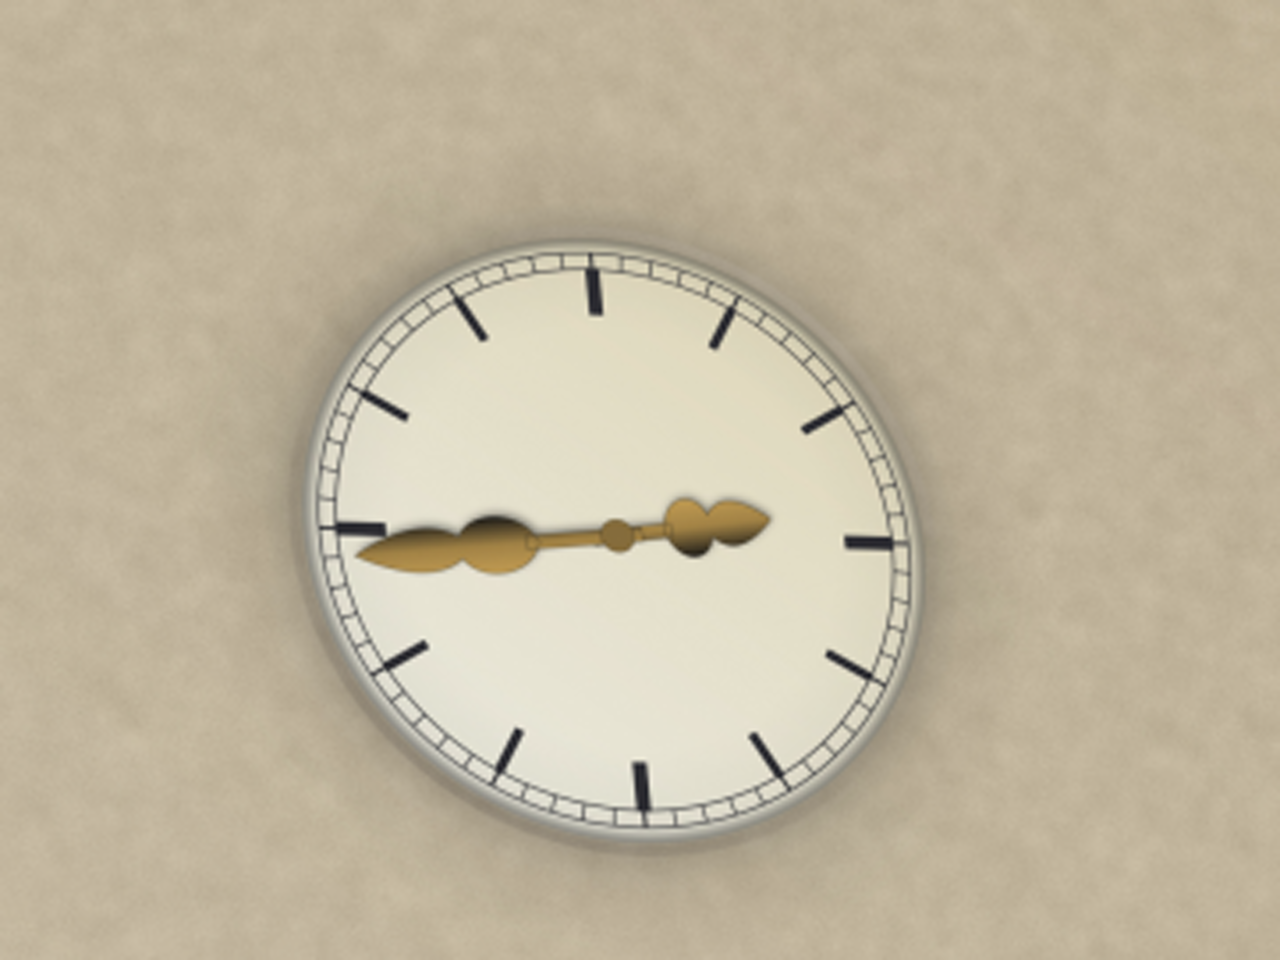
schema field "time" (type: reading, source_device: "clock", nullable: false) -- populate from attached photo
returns 2:44
